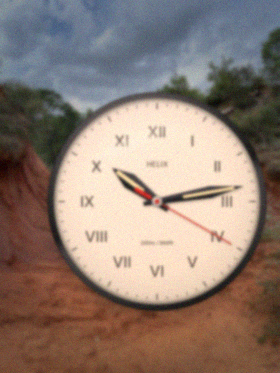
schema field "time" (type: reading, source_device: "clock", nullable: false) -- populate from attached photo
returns 10:13:20
